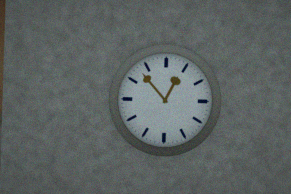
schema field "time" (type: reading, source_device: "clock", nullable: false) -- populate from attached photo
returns 12:53
